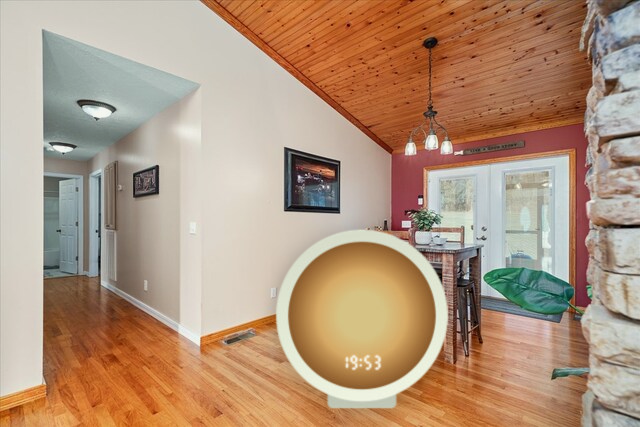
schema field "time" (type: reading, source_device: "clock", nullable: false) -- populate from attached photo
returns 19:53
